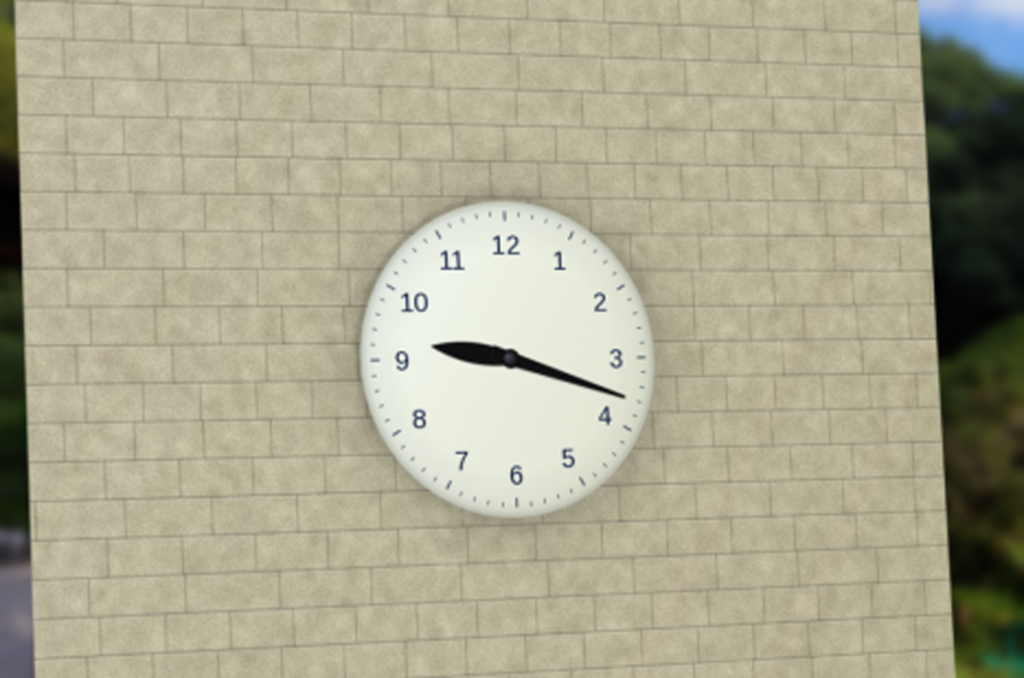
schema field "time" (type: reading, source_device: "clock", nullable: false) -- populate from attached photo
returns 9:18
